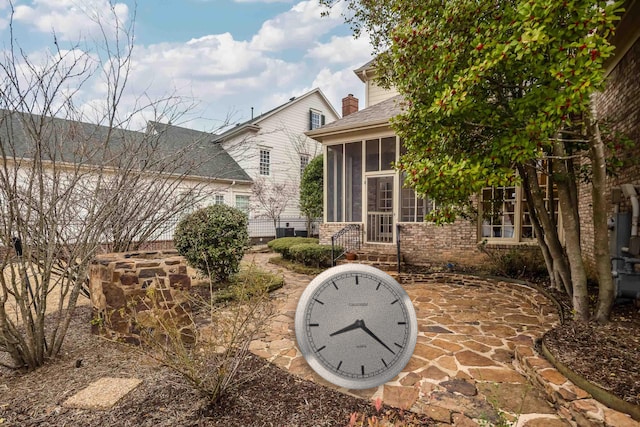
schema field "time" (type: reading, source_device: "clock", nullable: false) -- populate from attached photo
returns 8:22
